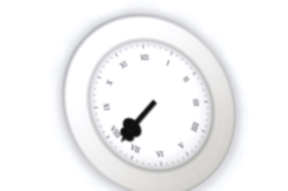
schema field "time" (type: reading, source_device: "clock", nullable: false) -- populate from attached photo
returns 7:38
